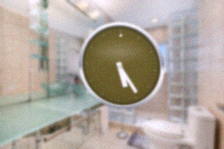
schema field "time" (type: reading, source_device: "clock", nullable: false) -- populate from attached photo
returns 5:24
